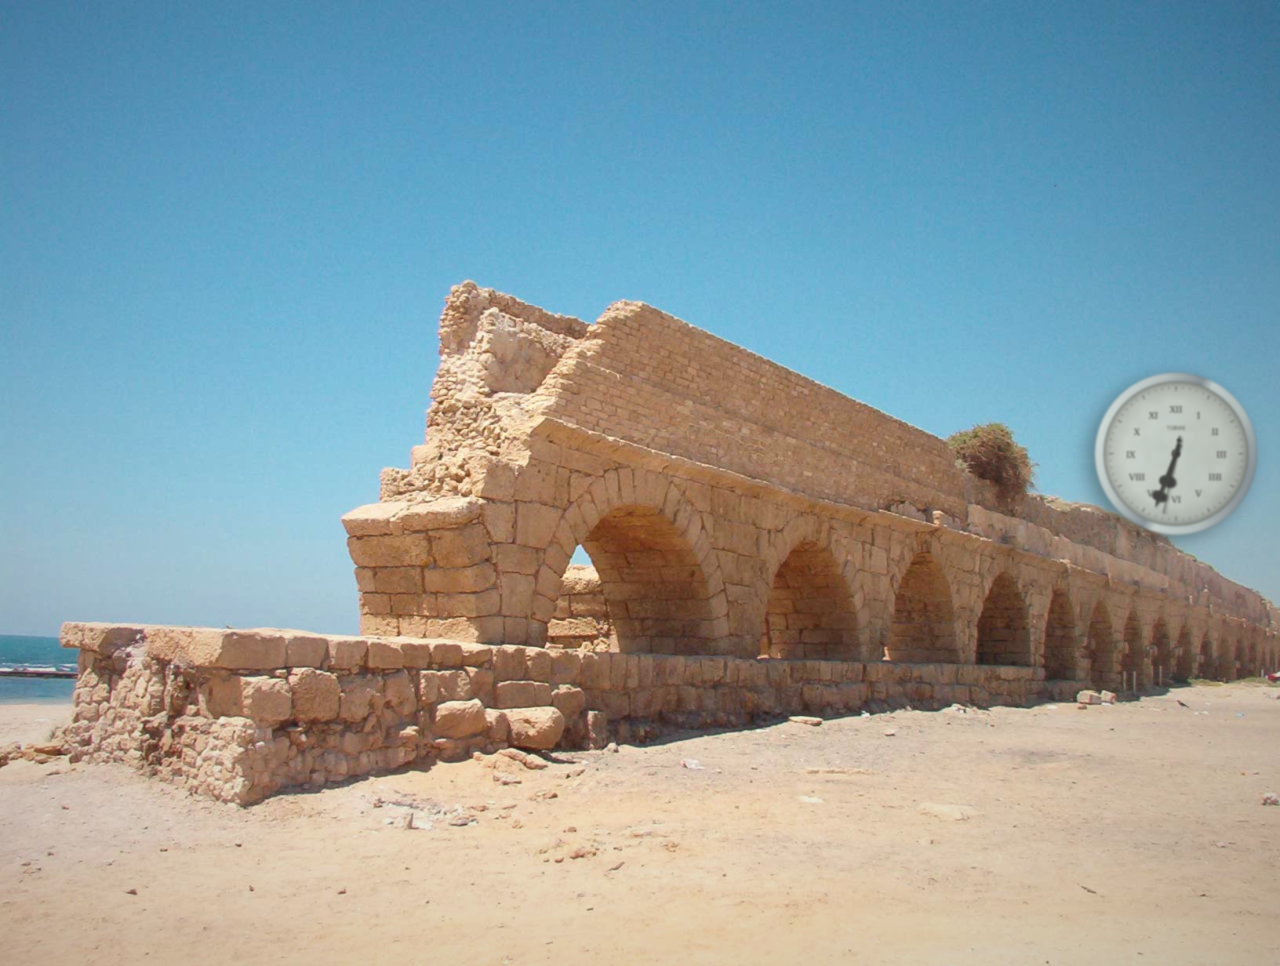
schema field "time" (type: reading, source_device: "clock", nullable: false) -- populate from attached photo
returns 6:33:32
